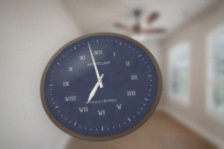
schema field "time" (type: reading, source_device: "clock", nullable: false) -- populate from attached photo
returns 6:58
